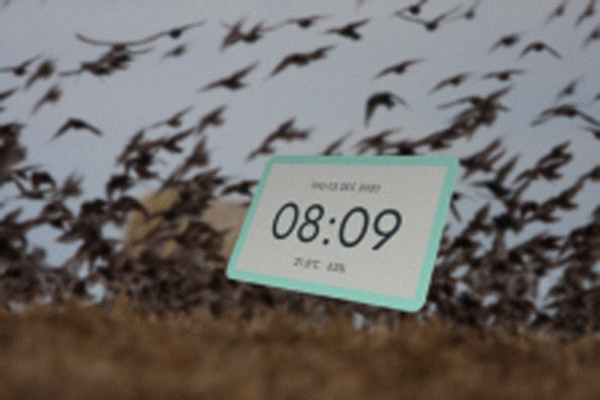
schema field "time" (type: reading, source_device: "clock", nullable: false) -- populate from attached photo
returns 8:09
